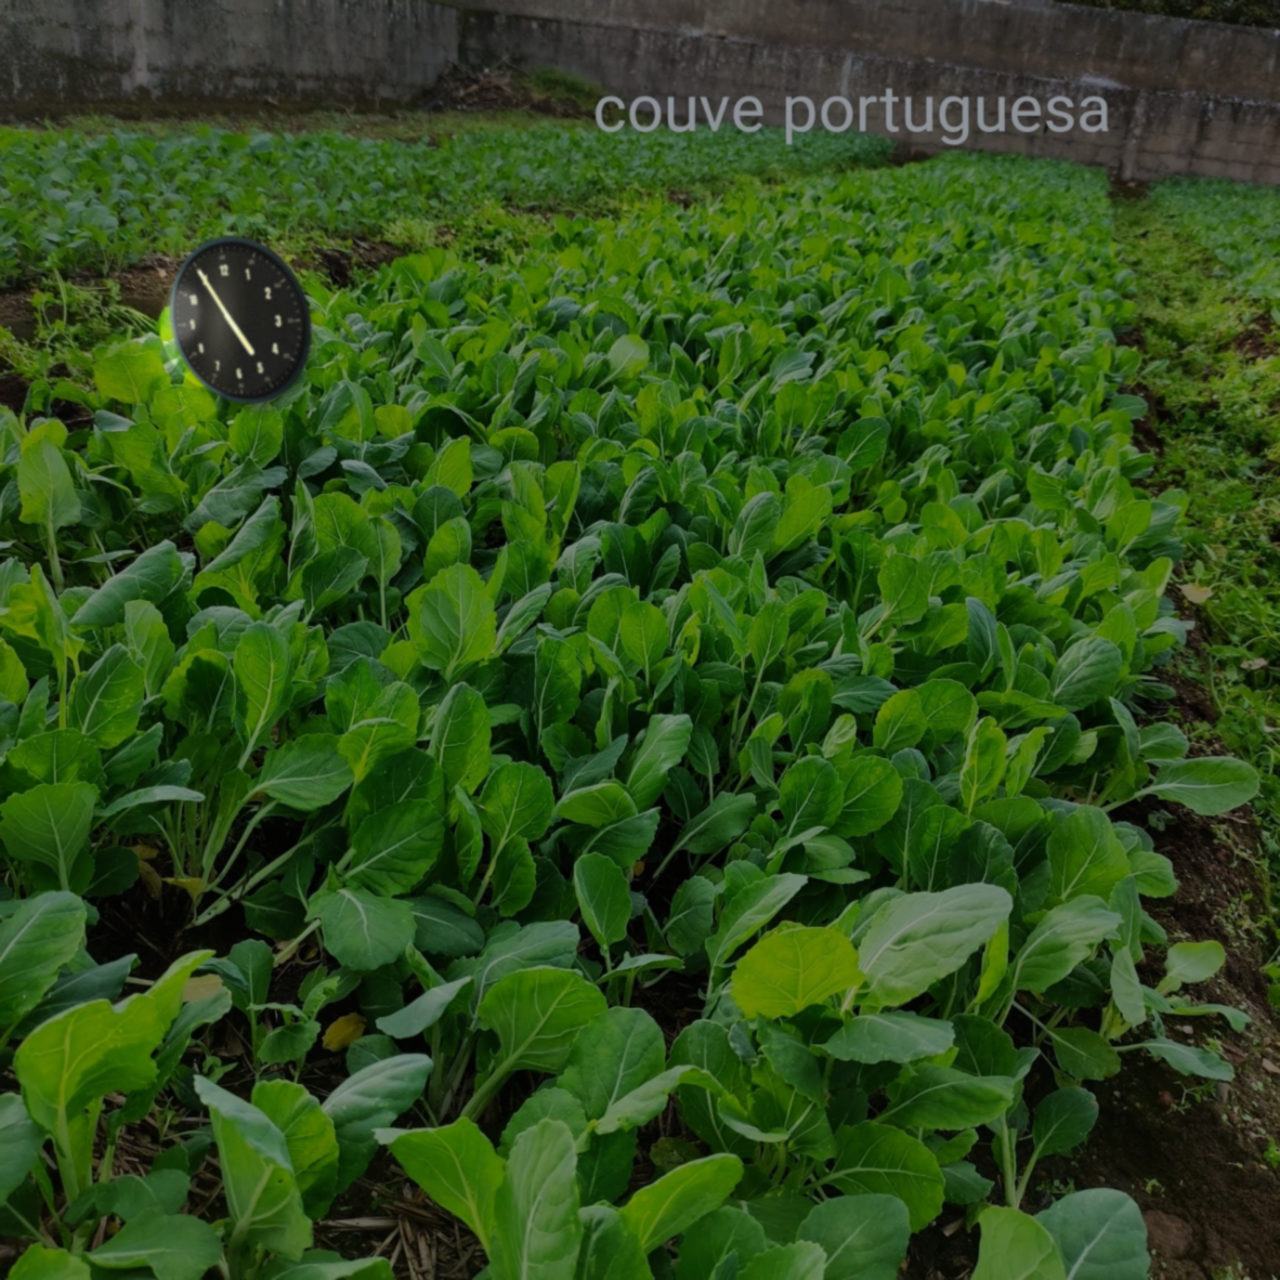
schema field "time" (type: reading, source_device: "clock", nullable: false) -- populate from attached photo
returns 4:55
